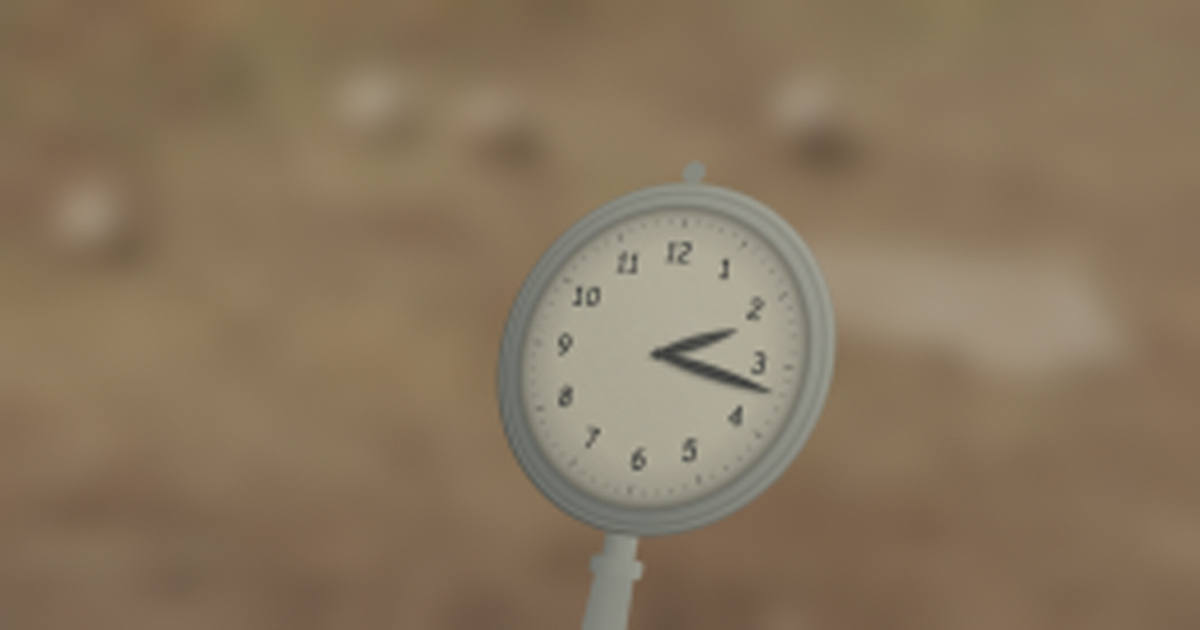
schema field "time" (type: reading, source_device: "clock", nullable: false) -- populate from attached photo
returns 2:17
